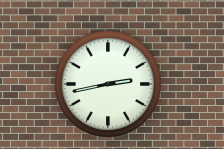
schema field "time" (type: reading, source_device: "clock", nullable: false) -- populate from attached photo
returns 2:43
